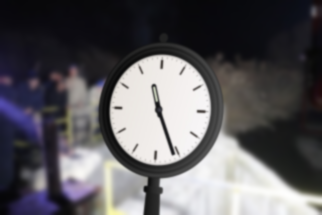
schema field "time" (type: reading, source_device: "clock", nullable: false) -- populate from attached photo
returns 11:26
